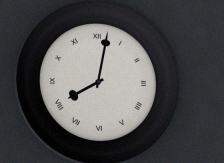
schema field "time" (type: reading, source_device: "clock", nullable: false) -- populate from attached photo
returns 8:02
